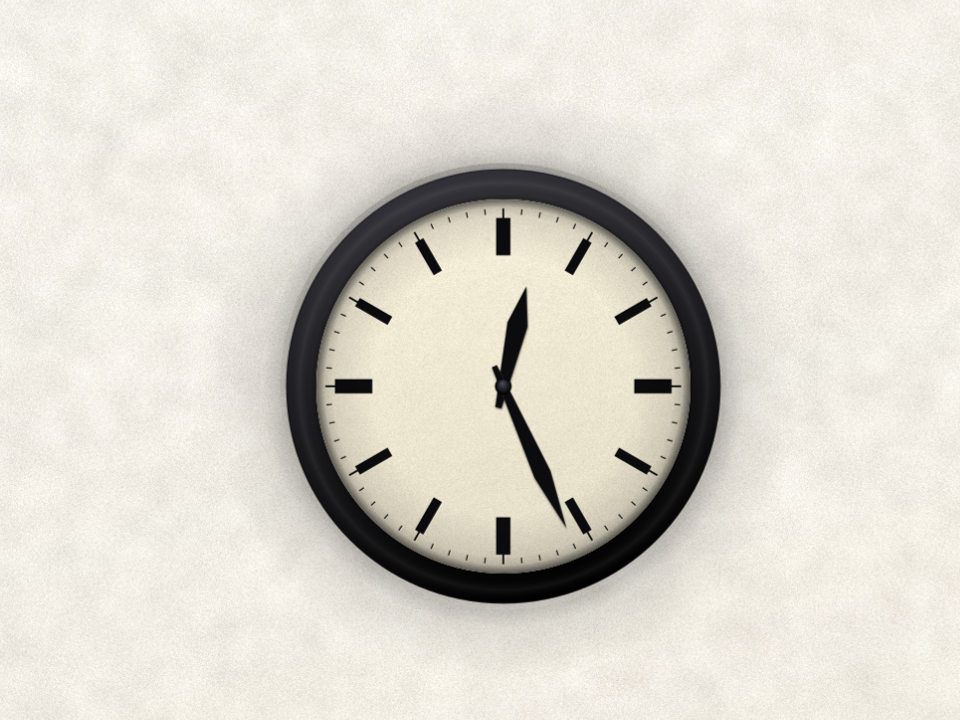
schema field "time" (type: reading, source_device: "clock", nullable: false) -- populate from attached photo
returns 12:26
